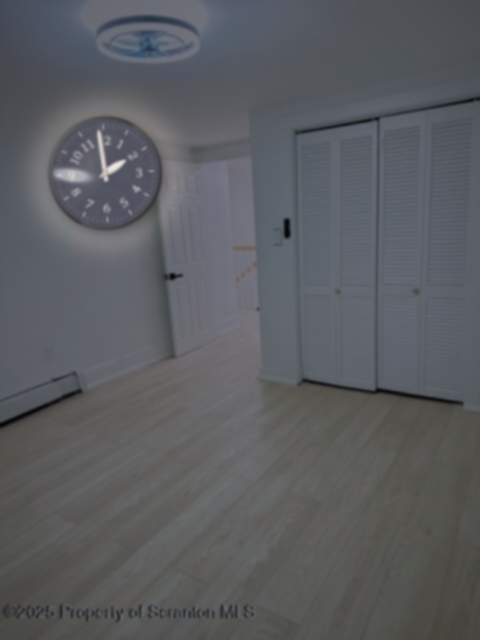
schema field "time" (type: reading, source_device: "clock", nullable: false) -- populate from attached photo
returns 1:59
